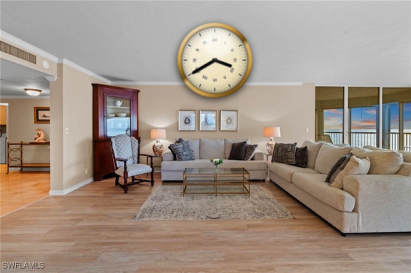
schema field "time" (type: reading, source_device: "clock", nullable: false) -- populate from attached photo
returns 3:40
